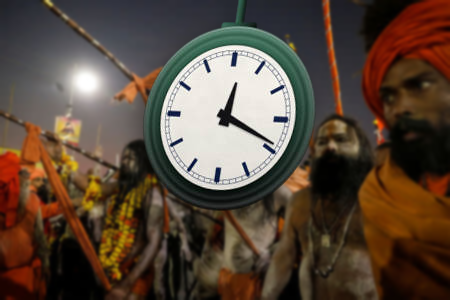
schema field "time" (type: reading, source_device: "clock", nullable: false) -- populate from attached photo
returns 12:19
